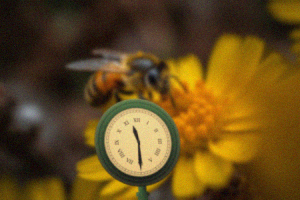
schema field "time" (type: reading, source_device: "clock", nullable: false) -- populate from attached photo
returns 11:30
